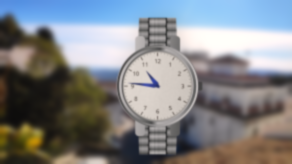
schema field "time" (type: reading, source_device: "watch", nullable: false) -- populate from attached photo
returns 10:46
